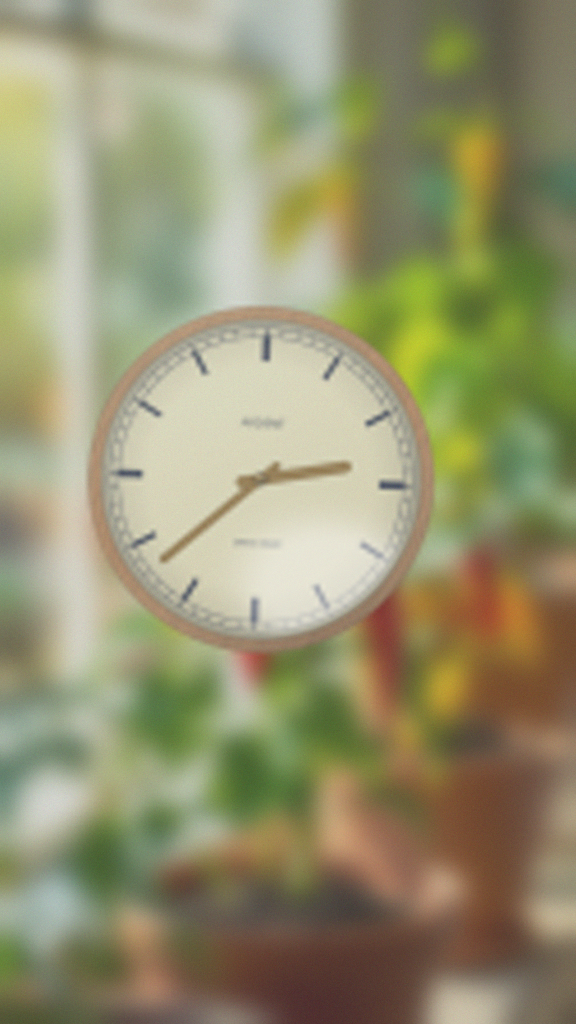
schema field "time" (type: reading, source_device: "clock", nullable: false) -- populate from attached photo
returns 2:38
